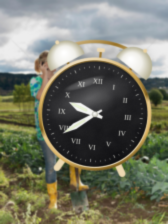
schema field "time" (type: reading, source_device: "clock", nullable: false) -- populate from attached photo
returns 9:39
